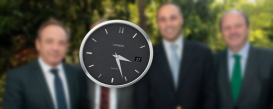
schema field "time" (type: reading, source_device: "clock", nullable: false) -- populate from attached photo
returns 3:26
